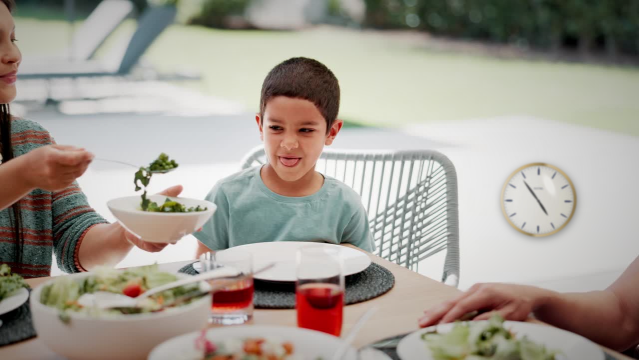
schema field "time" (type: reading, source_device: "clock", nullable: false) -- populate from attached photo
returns 4:54
